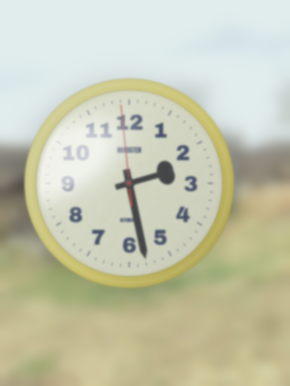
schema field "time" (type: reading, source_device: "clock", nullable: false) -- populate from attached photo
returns 2:27:59
